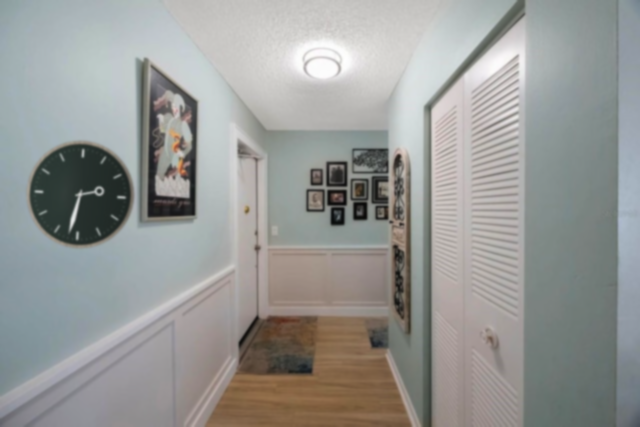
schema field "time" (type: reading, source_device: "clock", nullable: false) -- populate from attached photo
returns 2:32
